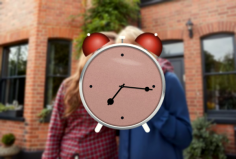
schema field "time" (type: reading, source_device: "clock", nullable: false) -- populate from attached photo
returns 7:16
